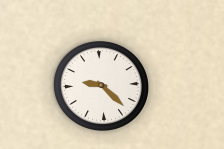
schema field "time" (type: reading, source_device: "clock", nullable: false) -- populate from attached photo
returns 9:23
